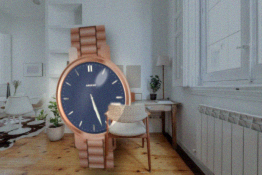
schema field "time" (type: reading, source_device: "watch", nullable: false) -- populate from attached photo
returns 5:27
